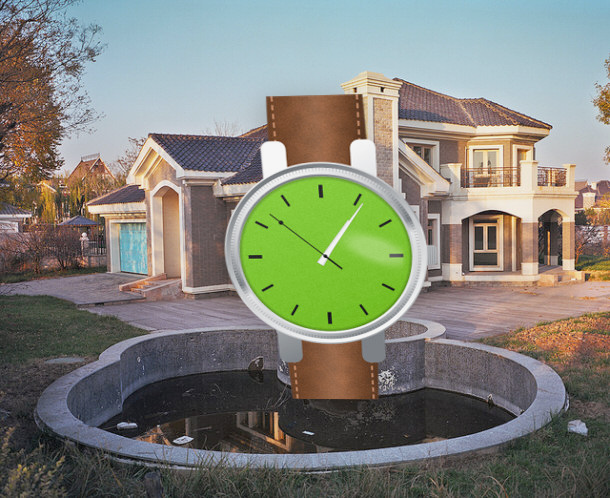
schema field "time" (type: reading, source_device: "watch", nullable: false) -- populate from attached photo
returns 1:05:52
